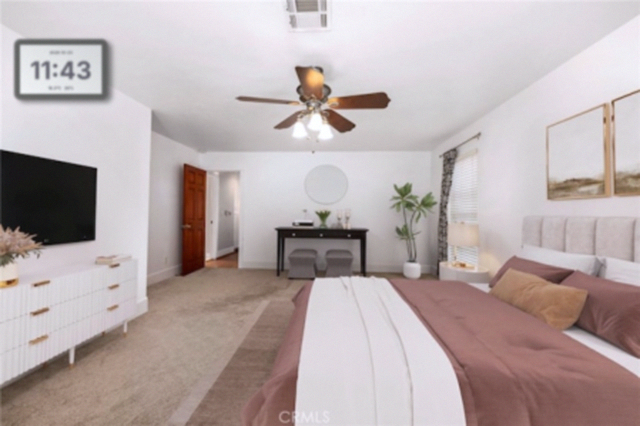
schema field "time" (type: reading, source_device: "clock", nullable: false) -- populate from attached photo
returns 11:43
